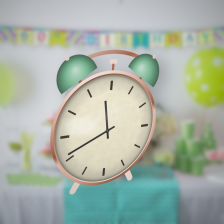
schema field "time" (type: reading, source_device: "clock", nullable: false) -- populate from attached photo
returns 11:41
